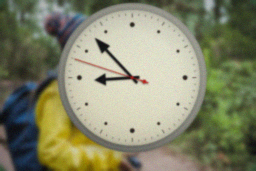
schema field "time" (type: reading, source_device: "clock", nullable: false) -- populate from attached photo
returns 8:52:48
